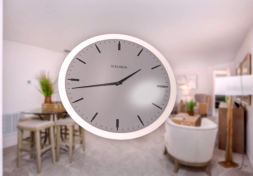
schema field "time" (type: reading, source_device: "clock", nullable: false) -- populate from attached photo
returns 1:43
